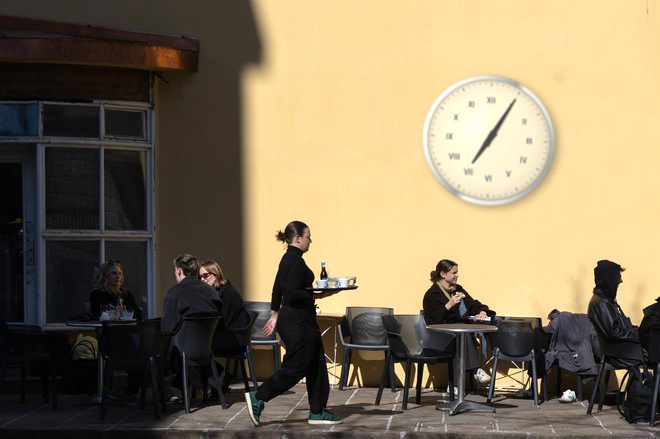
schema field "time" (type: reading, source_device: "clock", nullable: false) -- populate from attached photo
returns 7:05
